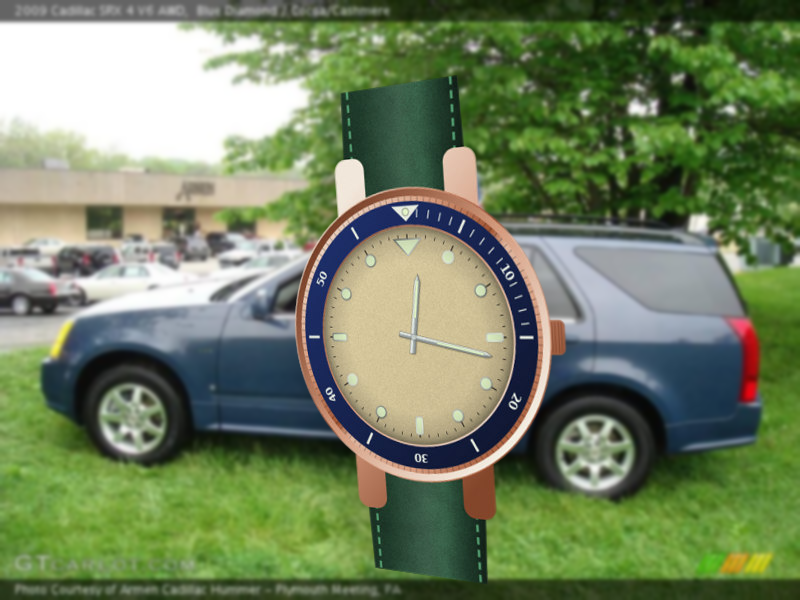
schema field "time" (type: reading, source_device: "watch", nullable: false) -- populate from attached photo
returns 12:17
